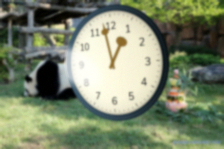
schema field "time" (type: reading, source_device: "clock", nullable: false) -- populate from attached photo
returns 12:58
